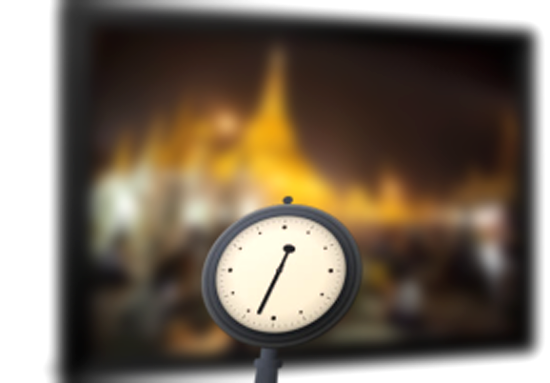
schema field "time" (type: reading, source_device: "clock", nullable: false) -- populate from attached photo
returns 12:33
